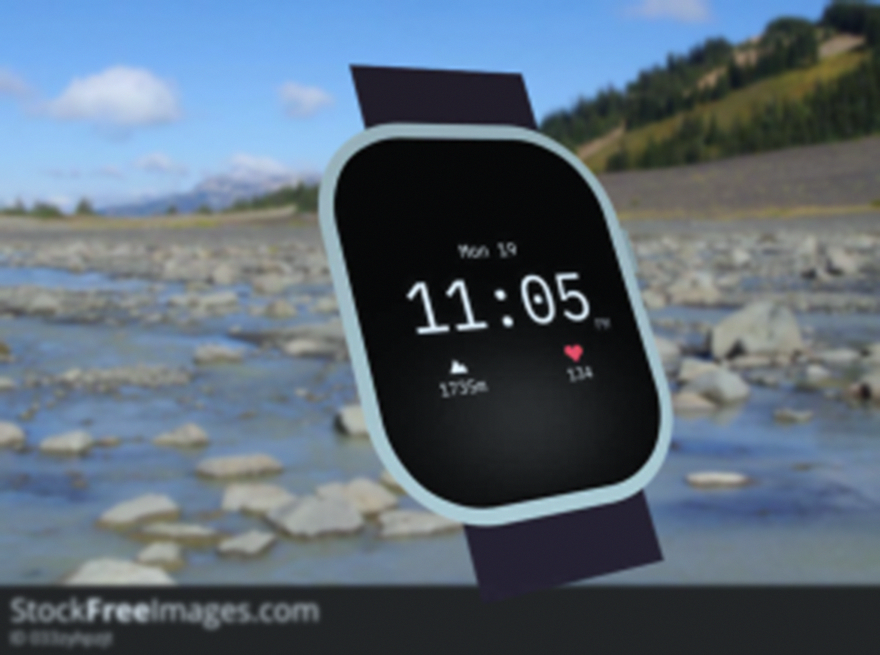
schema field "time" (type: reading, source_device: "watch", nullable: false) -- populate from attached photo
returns 11:05
